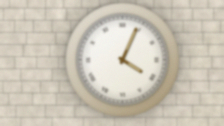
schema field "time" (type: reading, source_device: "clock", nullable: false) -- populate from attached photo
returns 4:04
